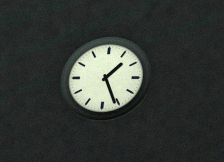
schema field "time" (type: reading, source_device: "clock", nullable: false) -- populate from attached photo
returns 1:26
